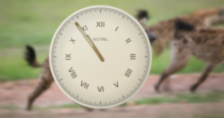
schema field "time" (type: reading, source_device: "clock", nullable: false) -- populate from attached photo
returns 10:54
